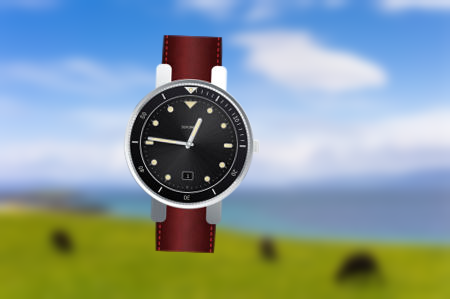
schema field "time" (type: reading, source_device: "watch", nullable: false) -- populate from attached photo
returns 12:46
